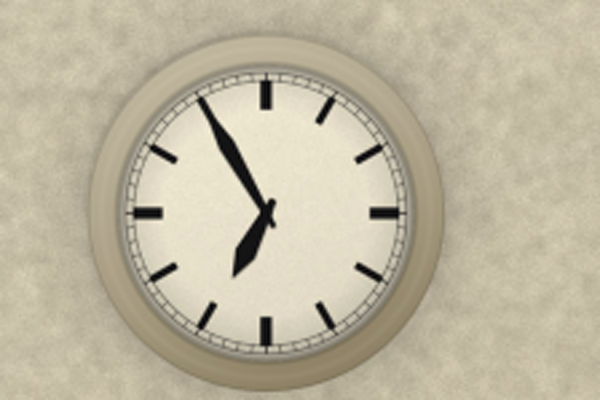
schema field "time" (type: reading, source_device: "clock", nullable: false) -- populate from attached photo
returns 6:55
